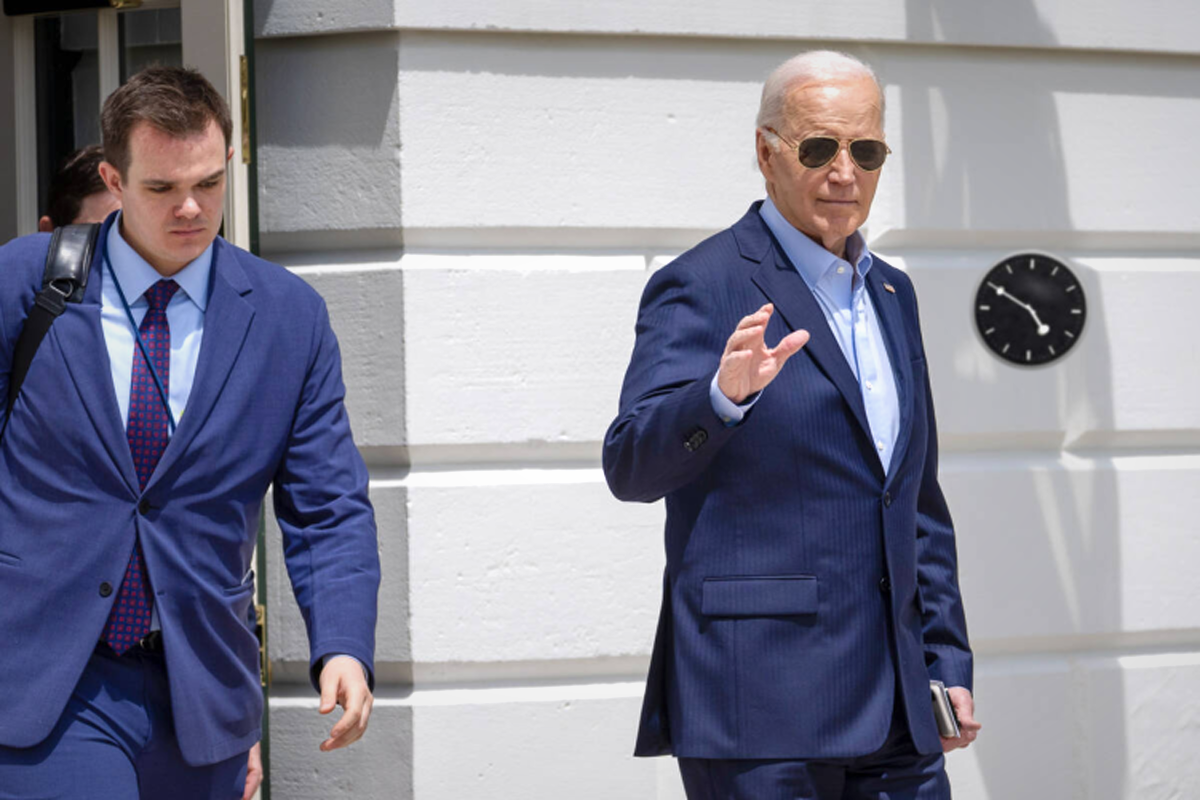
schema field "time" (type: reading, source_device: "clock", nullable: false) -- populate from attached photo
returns 4:50
